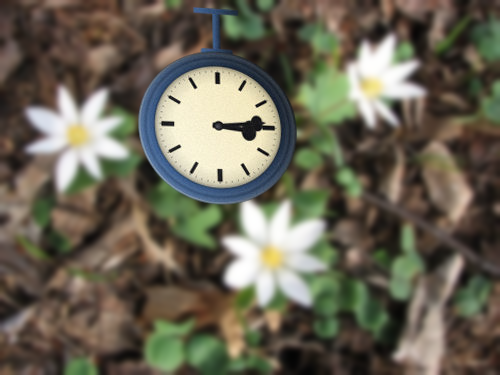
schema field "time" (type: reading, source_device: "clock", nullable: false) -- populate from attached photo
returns 3:14
